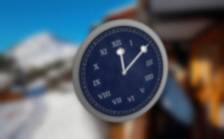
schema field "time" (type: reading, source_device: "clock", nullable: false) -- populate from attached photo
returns 12:10
